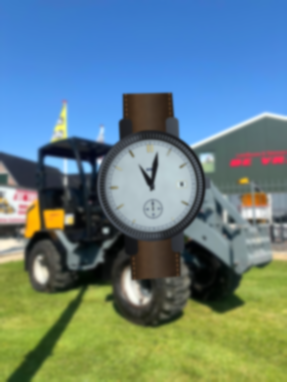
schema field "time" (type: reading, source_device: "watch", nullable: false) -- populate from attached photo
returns 11:02
